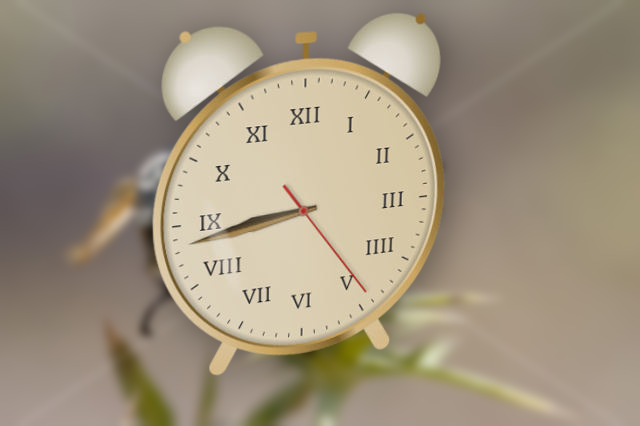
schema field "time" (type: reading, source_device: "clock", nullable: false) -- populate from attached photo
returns 8:43:24
